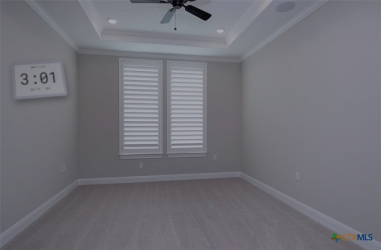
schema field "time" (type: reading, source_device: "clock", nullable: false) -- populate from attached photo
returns 3:01
